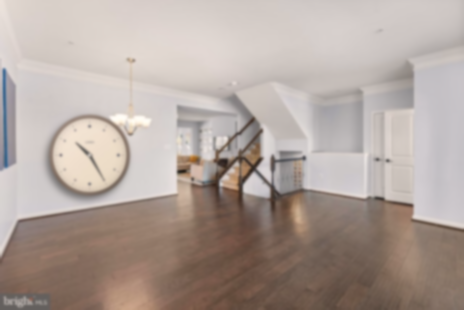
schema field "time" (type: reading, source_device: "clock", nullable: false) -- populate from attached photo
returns 10:25
